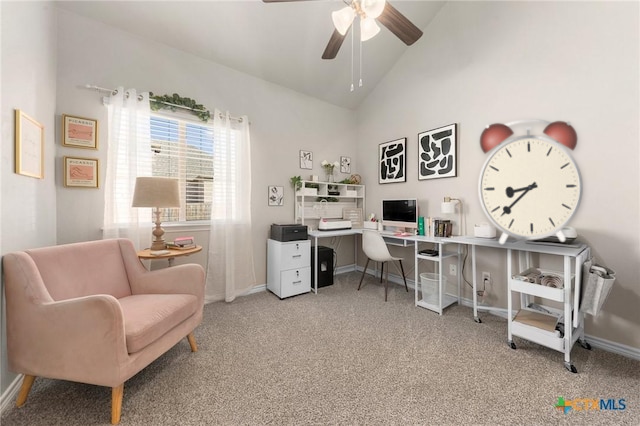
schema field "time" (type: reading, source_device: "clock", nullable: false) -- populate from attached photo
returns 8:38
